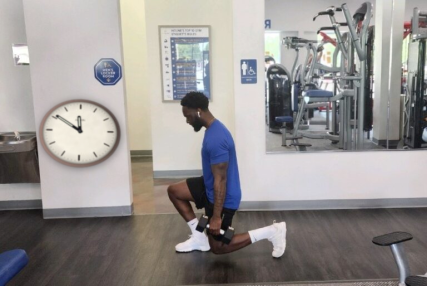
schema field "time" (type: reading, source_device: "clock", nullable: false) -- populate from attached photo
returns 11:51
